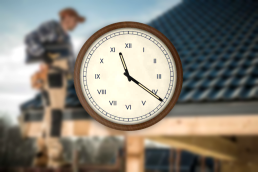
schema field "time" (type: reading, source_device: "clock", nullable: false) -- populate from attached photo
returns 11:21
